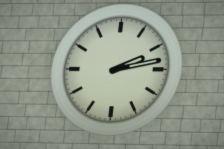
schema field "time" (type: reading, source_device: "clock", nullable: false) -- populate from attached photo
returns 2:13
